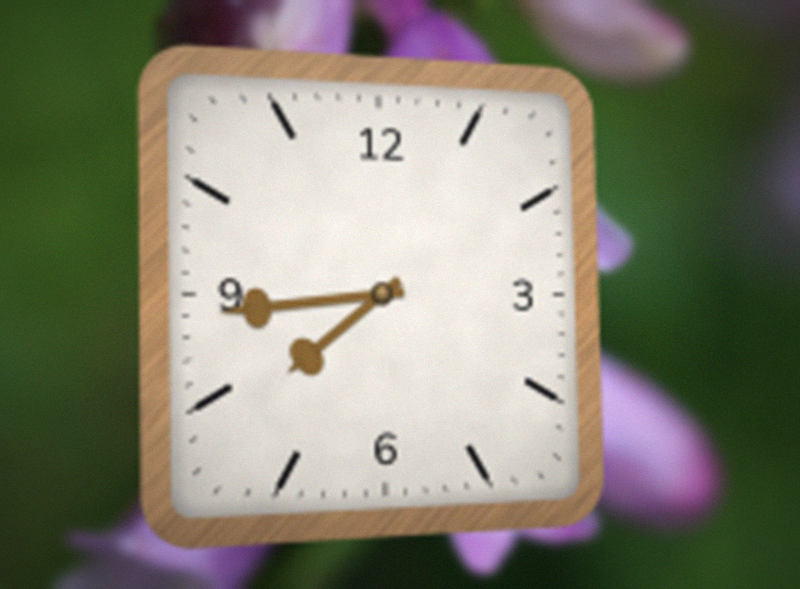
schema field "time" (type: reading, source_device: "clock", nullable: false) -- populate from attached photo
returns 7:44
